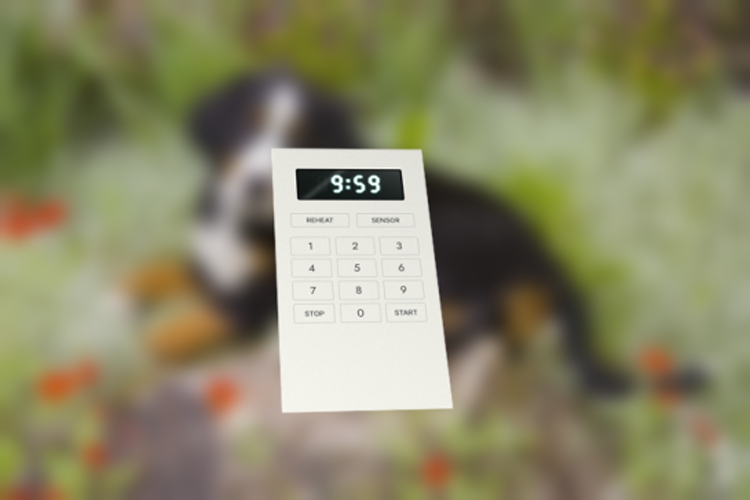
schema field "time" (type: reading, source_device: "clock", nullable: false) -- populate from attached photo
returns 9:59
